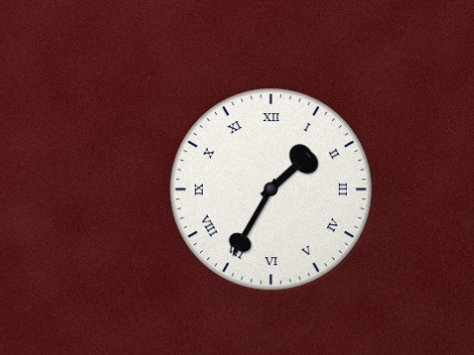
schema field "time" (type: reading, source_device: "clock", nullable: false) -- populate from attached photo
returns 1:35
